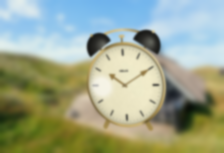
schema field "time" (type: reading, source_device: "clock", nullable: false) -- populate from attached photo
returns 10:10
